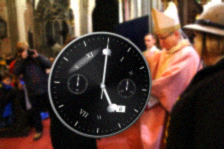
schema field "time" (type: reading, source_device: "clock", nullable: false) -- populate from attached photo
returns 5:00
